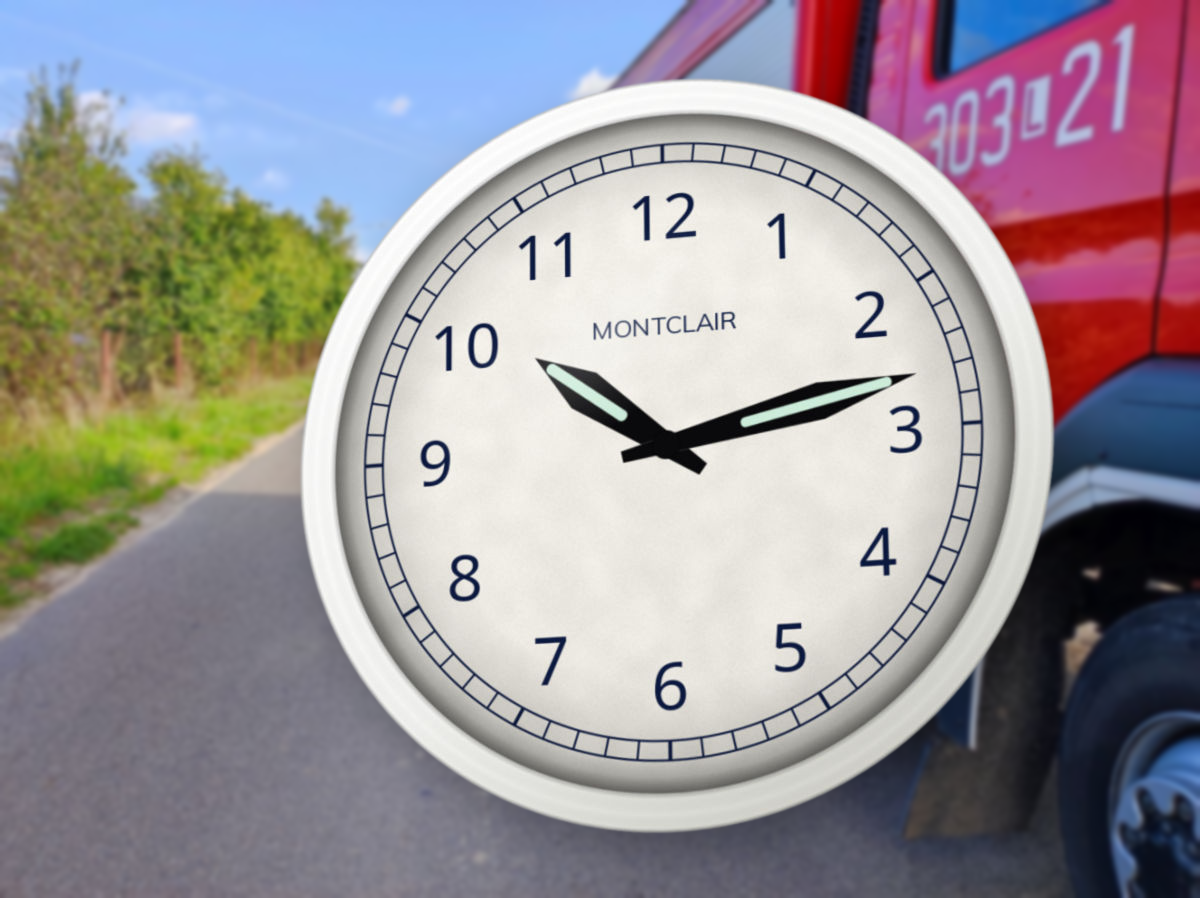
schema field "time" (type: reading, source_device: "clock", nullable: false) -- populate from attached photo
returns 10:13
